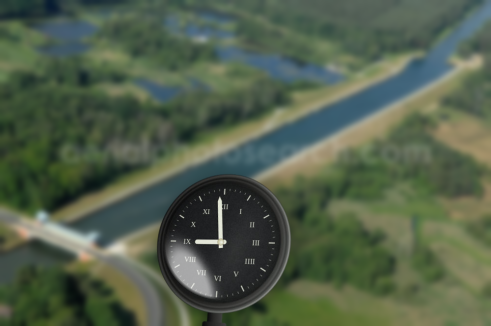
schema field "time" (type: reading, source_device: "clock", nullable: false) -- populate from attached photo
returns 8:59
